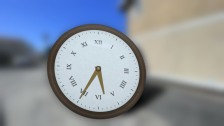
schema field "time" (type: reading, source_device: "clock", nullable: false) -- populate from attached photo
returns 5:35
